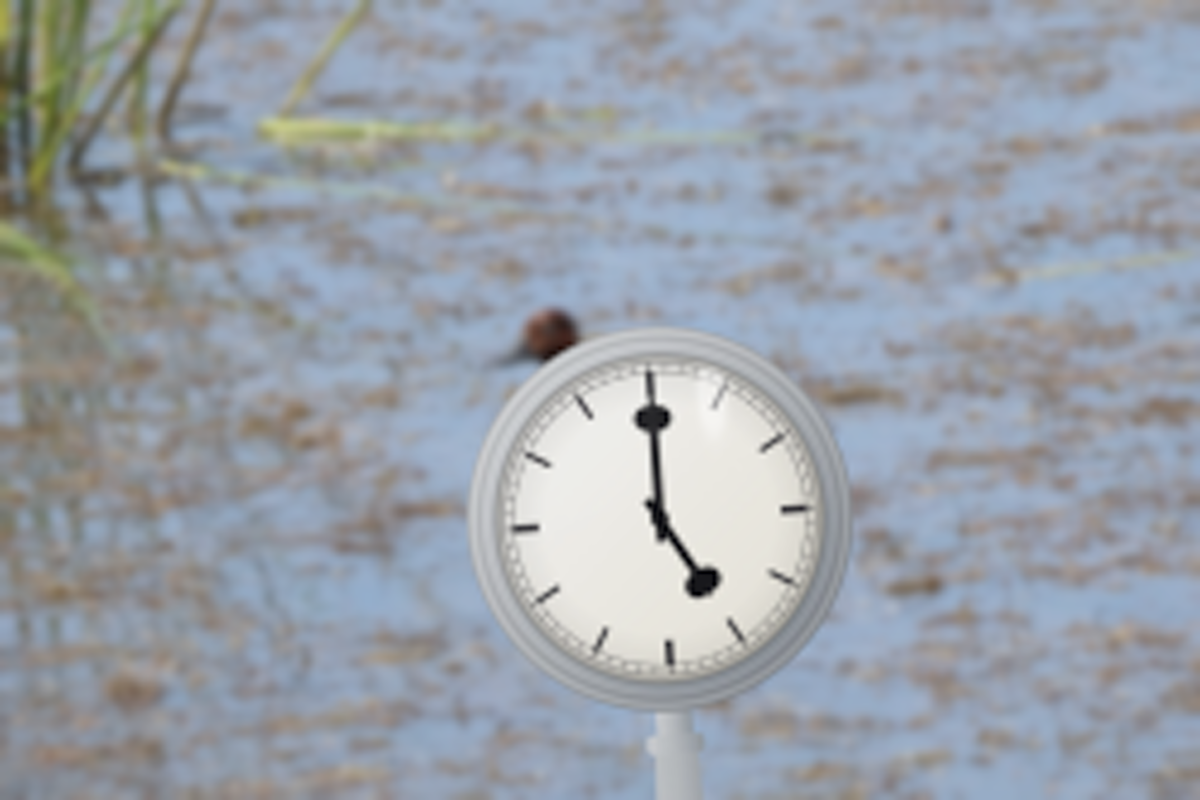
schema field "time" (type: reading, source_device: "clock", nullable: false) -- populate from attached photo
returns 5:00
